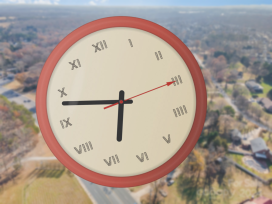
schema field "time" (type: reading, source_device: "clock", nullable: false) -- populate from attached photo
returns 6:48:15
